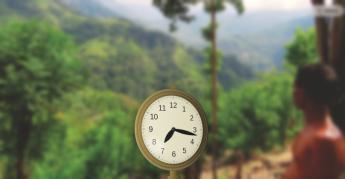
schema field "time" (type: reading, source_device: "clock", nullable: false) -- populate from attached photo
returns 7:17
